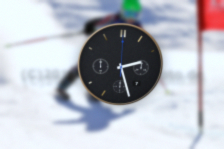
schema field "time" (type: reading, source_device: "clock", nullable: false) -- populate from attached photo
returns 2:27
